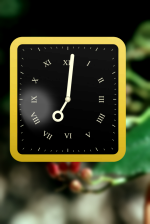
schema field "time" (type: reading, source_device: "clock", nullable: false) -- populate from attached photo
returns 7:01
